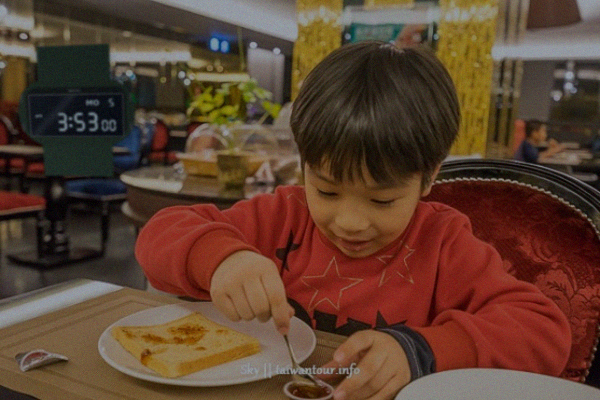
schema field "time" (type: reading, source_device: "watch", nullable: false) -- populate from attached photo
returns 3:53:00
